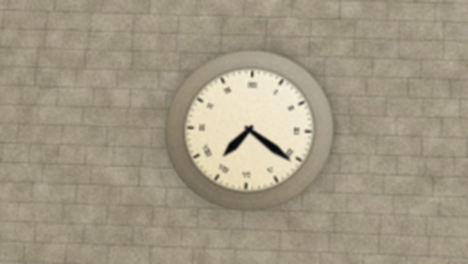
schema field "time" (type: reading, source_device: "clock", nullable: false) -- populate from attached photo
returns 7:21
